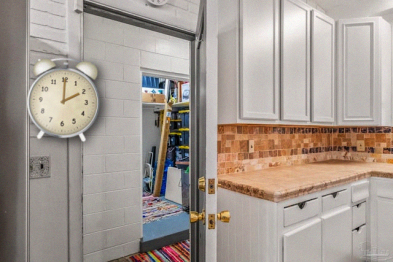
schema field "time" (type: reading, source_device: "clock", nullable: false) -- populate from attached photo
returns 2:00
